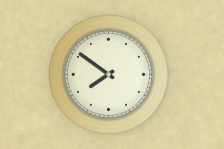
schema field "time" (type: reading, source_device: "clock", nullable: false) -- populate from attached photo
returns 7:51
